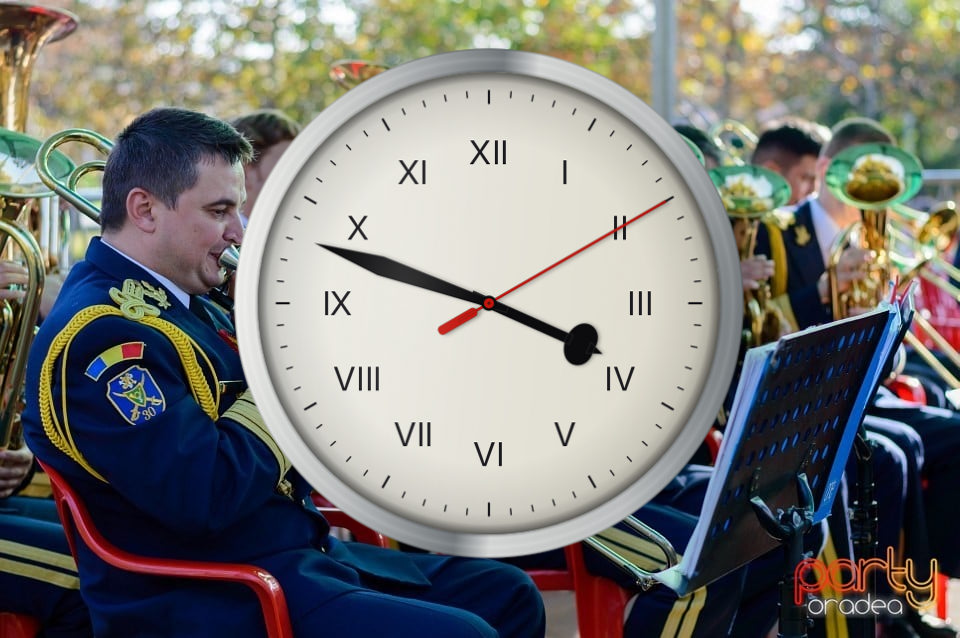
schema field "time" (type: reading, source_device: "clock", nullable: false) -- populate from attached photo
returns 3:48:10
